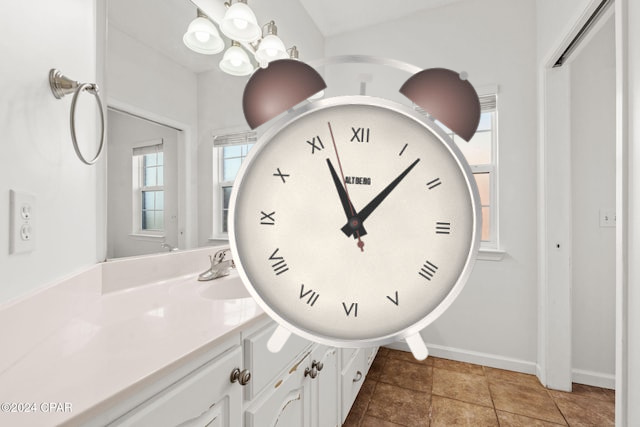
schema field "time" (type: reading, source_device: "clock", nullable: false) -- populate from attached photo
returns 11:06:57
